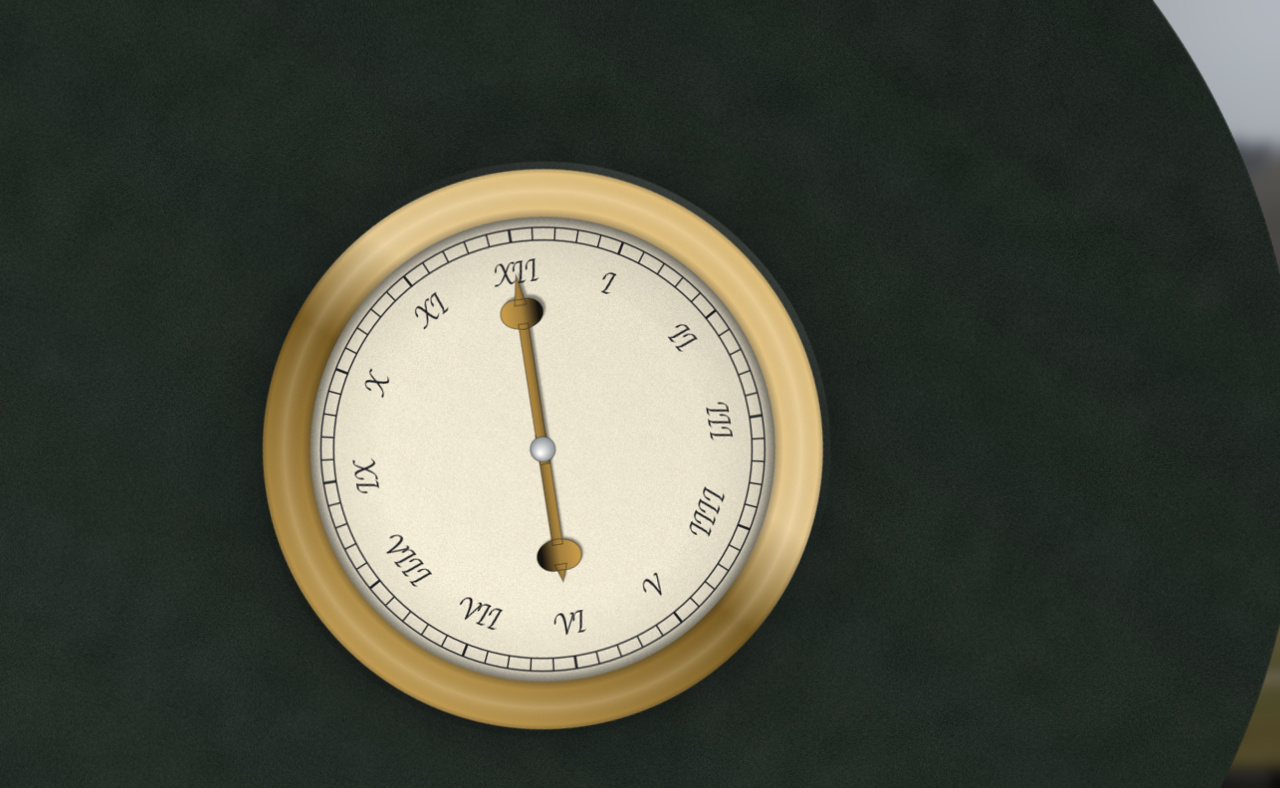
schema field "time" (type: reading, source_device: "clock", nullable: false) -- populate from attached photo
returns 6:00
